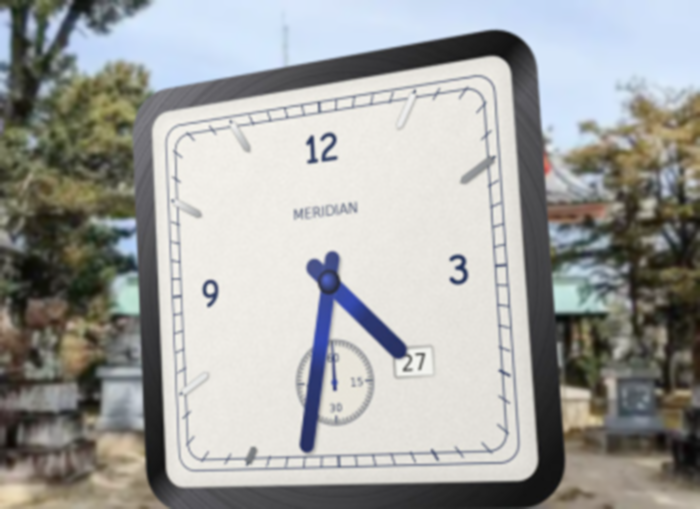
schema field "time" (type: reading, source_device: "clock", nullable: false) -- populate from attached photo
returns 4:32
